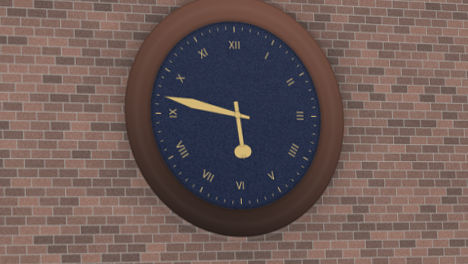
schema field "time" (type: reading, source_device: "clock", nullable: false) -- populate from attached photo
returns 5:47
